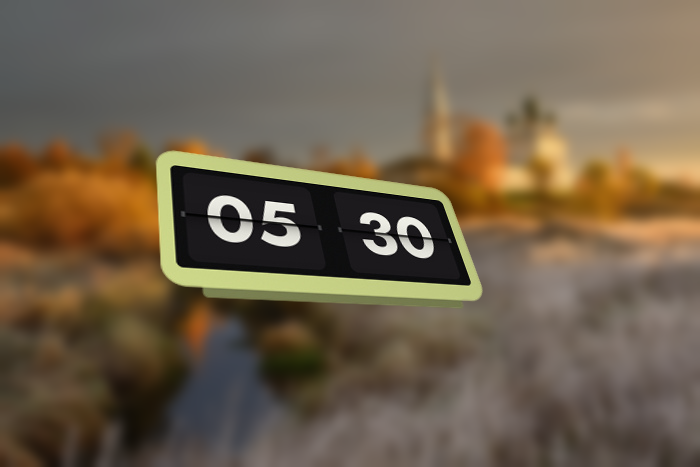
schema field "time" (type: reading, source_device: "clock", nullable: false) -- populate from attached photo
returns 5:30
